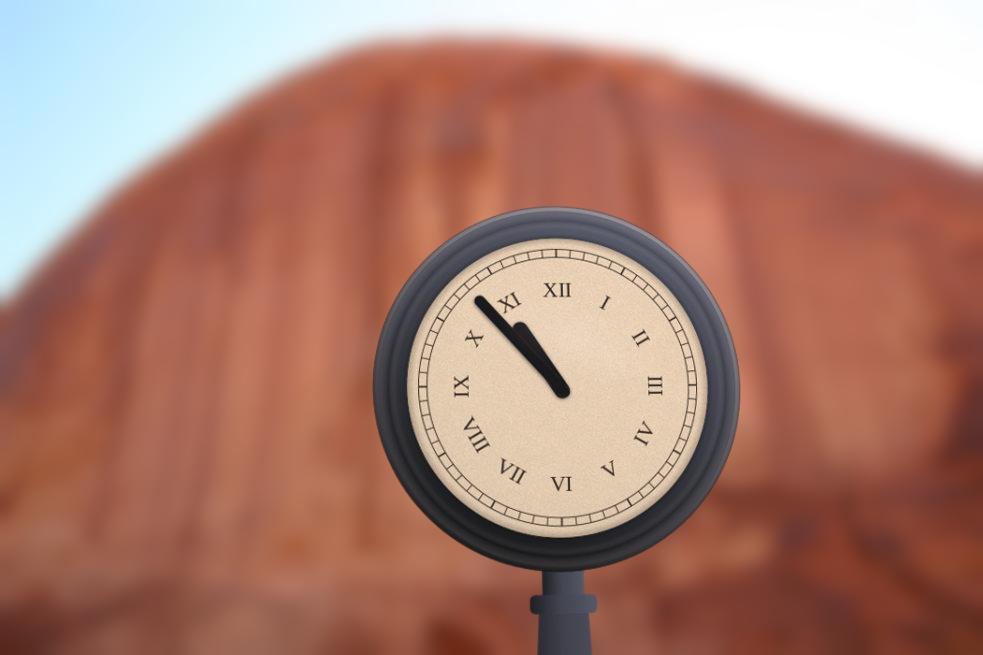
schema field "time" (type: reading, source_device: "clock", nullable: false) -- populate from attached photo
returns 10:53
